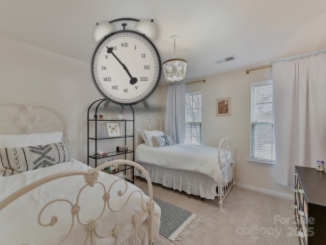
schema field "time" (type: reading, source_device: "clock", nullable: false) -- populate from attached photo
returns 4:53
